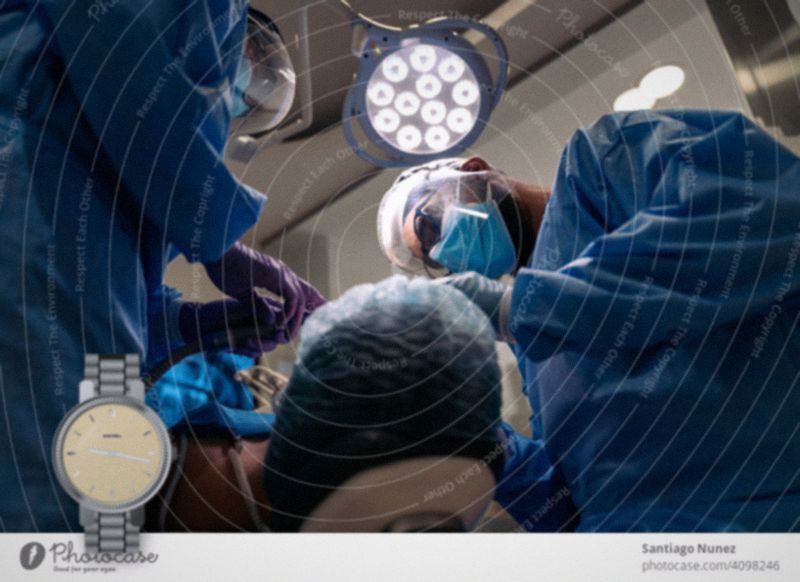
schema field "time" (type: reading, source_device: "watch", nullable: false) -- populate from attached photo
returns 9:17
